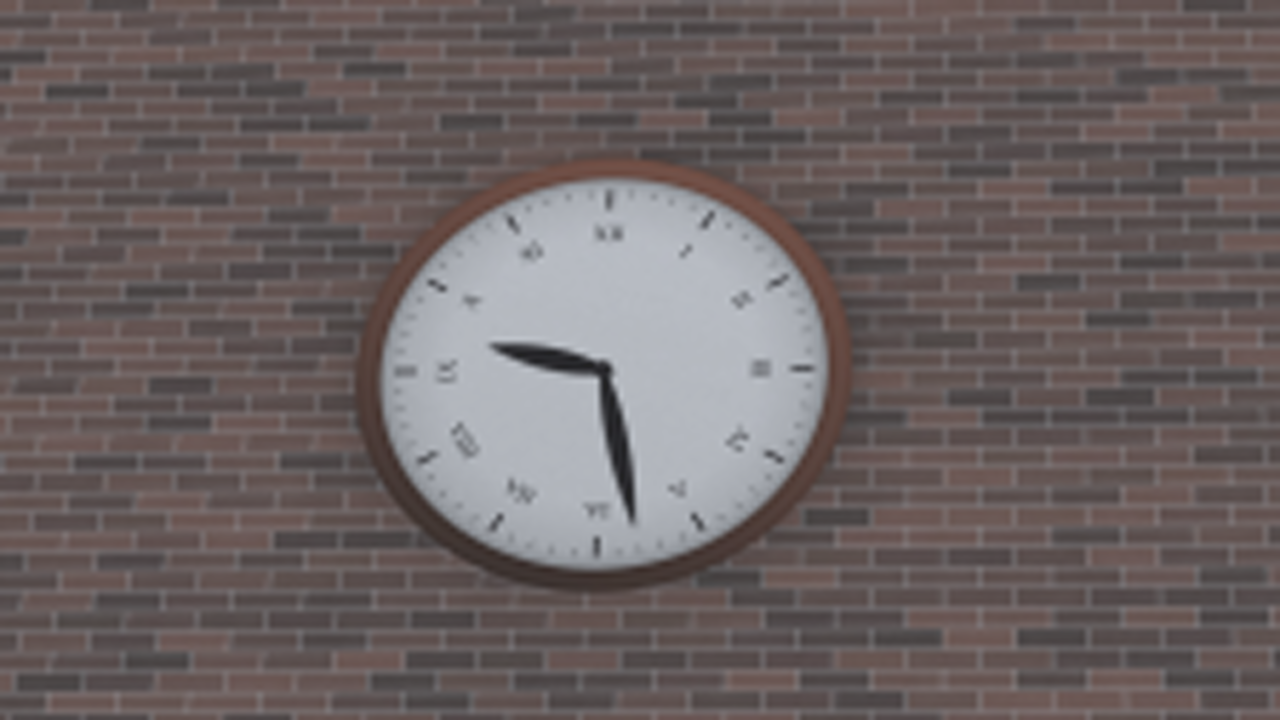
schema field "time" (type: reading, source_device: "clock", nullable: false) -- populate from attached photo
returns 9:28
